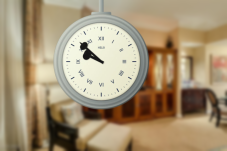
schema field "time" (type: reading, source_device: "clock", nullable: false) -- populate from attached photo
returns 9:52
